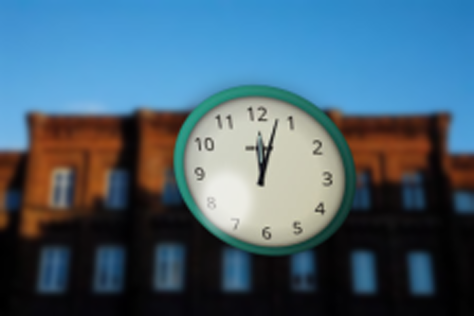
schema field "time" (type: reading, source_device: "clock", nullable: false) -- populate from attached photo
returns 12:03
